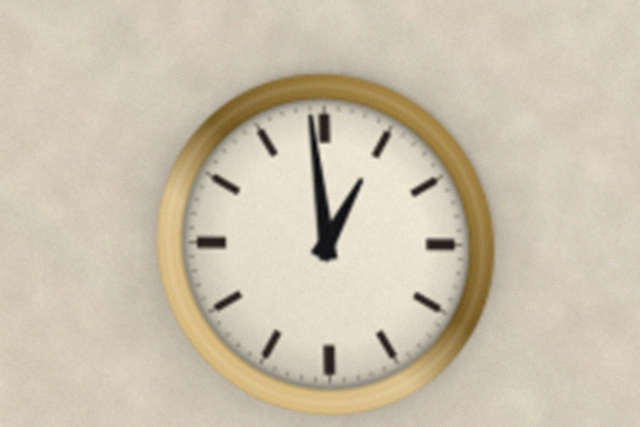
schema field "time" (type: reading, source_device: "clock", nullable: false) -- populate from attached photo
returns 12:59
